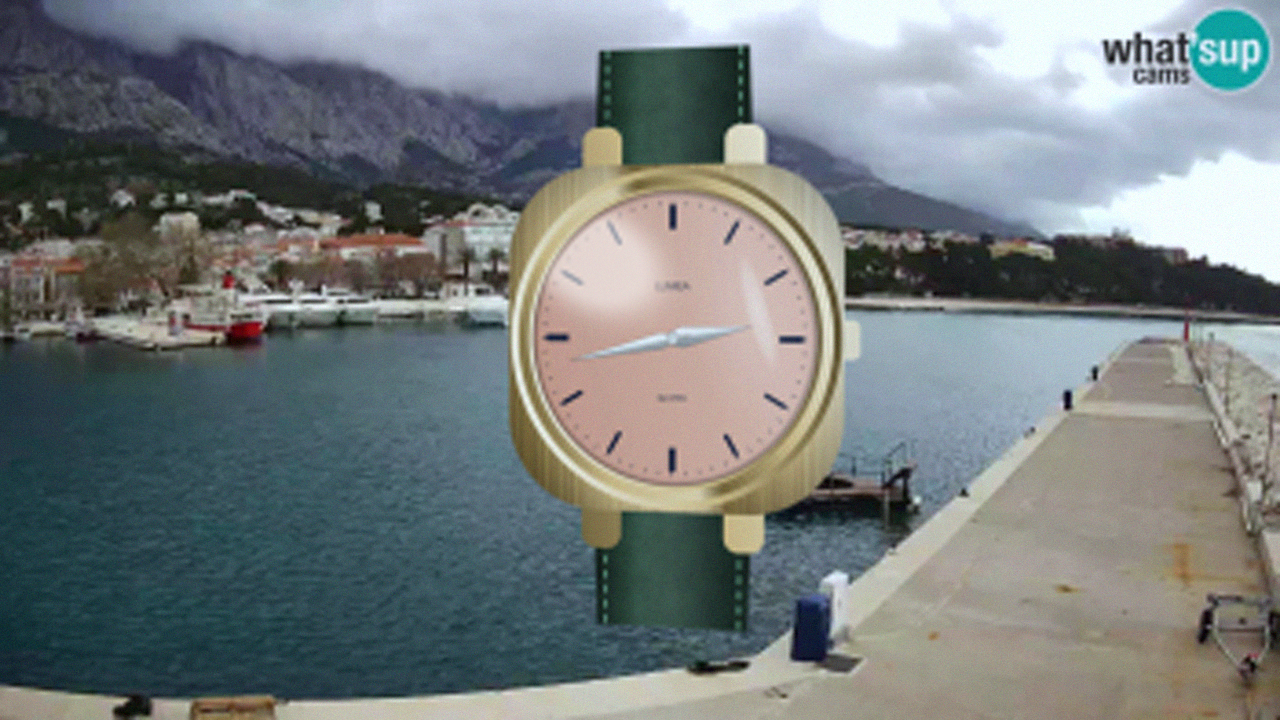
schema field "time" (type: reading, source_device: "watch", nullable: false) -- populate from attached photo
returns 2:43
